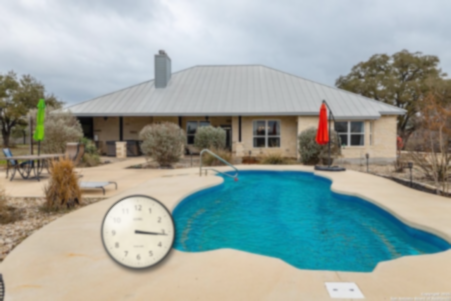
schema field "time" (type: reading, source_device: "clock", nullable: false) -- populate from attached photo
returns 3:16
